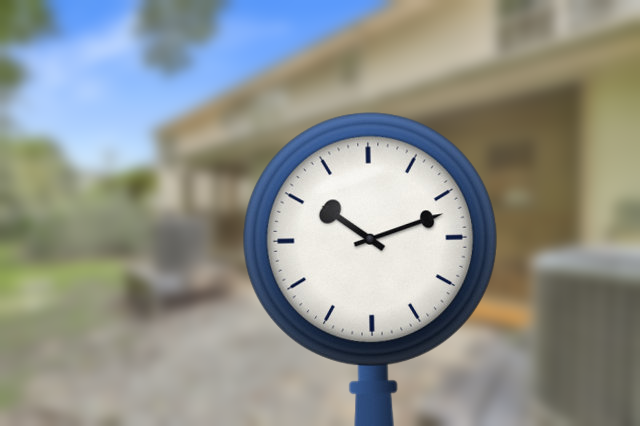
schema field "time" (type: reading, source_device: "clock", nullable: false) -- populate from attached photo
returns 10:12
